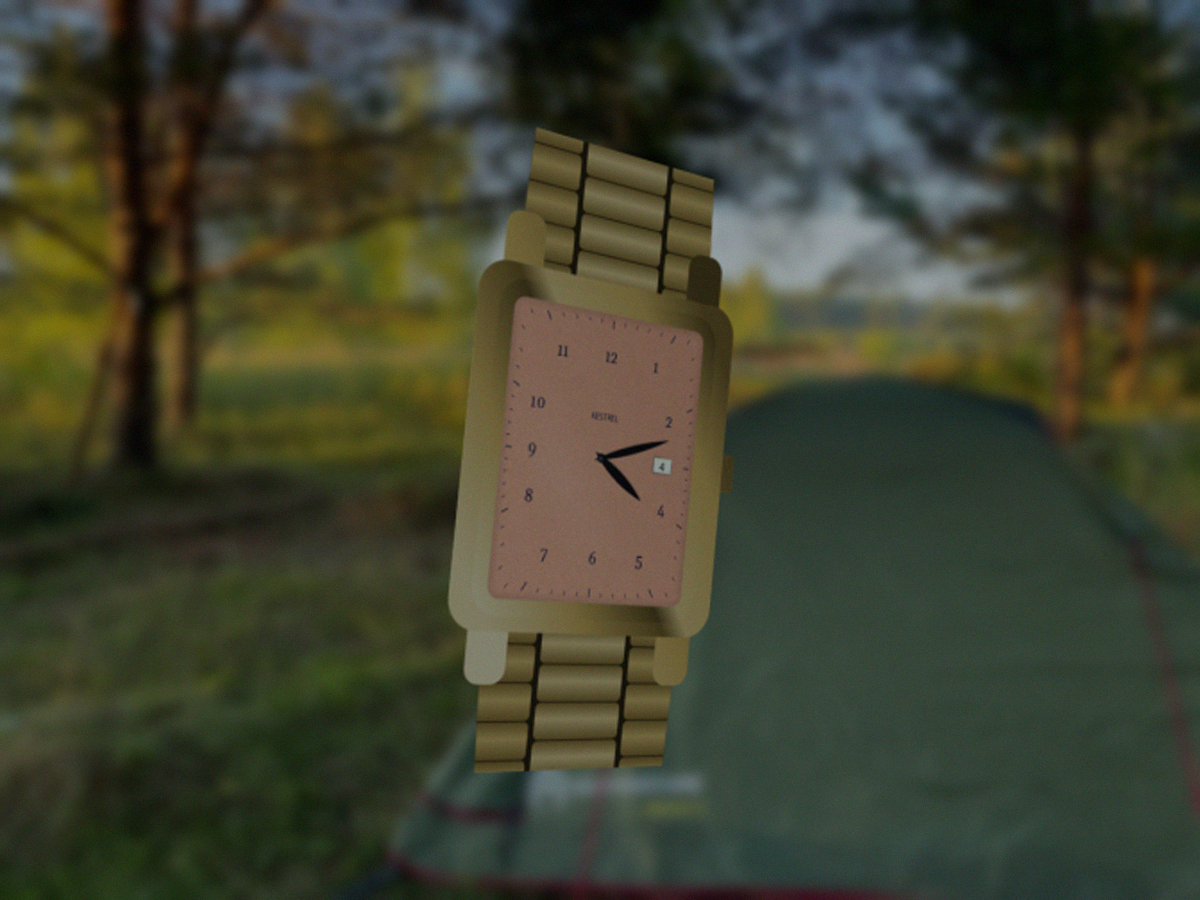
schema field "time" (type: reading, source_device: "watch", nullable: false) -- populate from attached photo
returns 4:12
